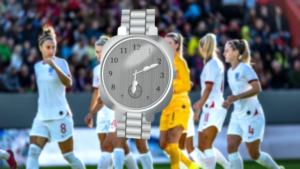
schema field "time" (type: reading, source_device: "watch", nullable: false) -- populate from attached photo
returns 6:11
